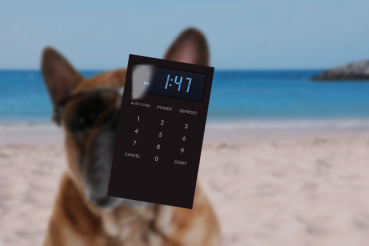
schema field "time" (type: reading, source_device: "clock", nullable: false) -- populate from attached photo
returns 1:47
